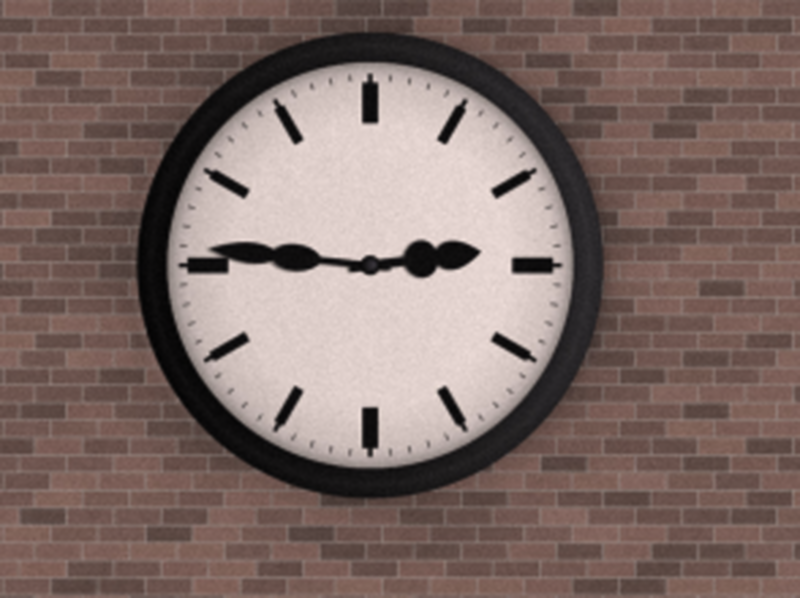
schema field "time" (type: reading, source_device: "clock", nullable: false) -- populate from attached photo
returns 2:46
